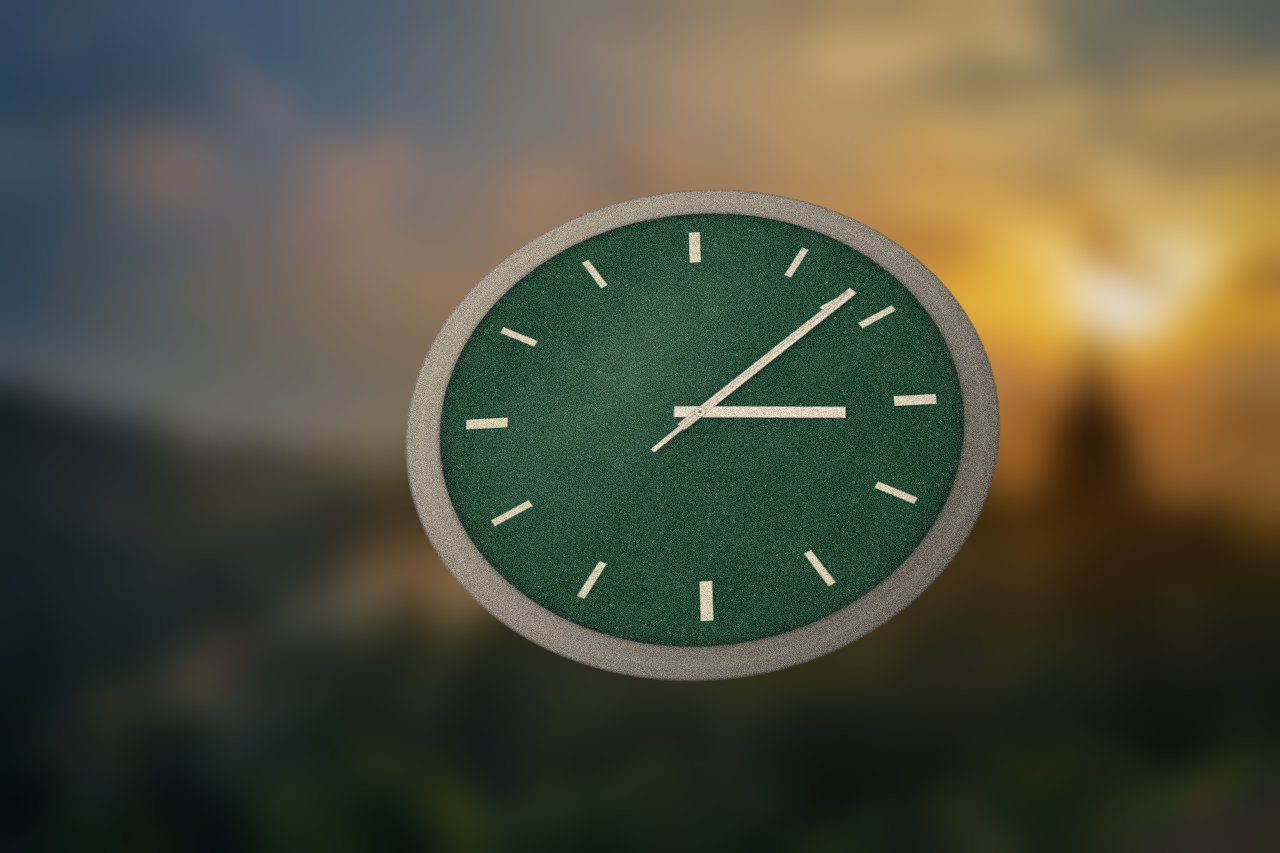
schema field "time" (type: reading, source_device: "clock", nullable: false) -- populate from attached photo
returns 3:08:08
